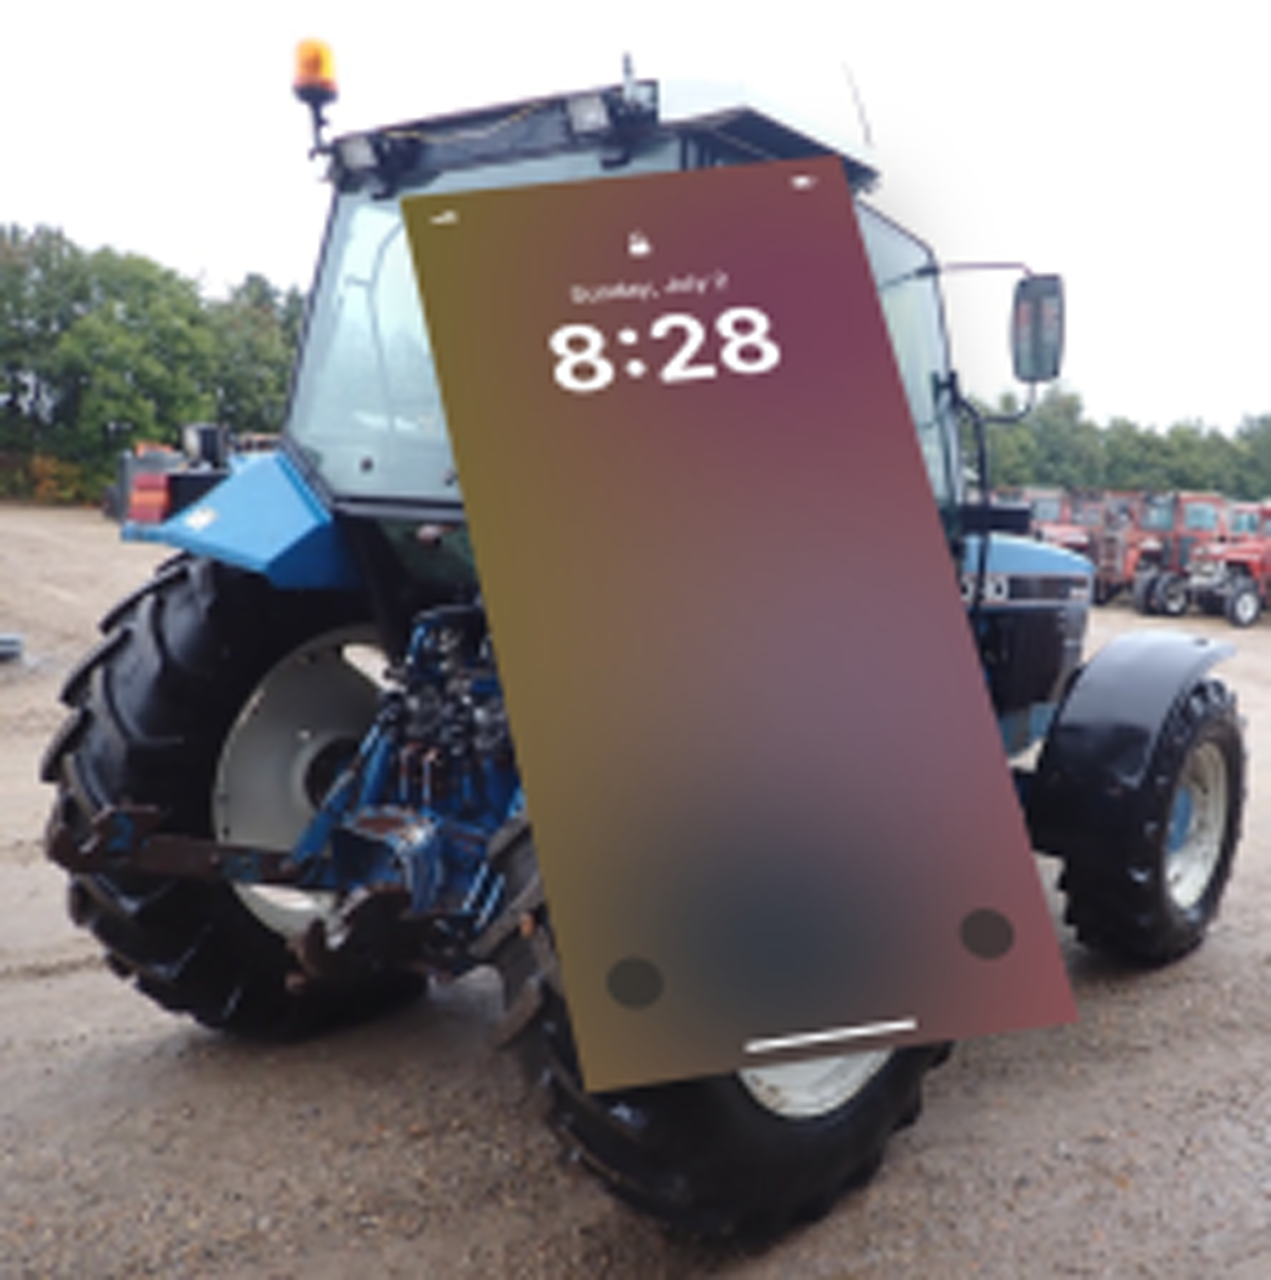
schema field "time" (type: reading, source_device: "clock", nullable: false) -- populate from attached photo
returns 8:28
